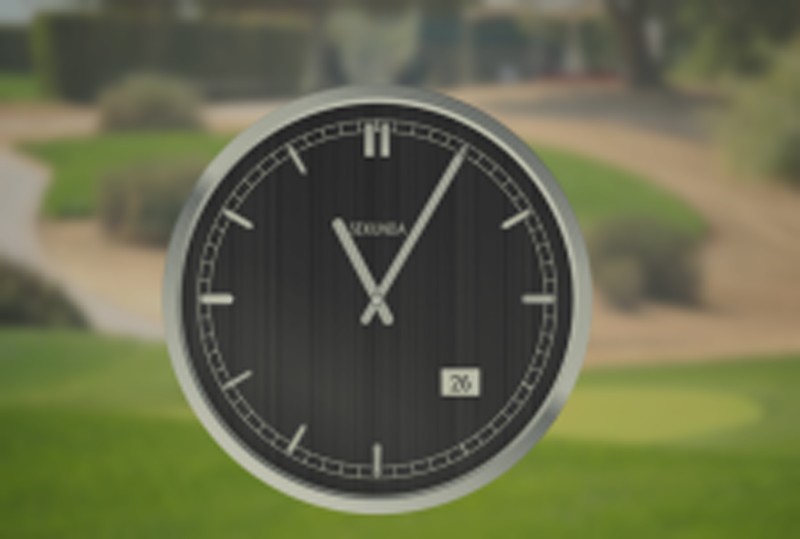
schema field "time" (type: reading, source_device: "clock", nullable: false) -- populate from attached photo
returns 11:05
